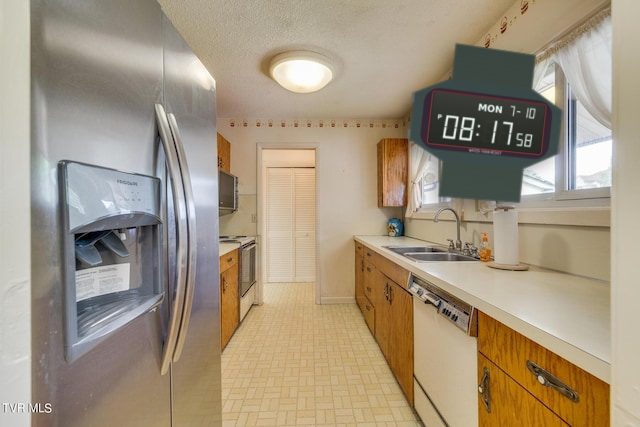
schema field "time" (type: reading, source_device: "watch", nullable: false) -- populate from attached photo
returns 8:17:58
